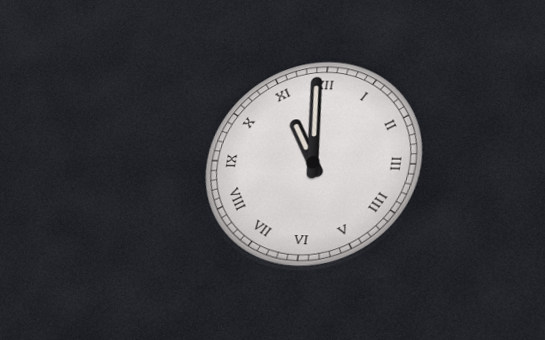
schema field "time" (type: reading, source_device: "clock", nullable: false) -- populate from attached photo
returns 10:59
